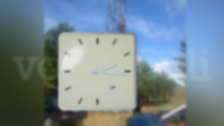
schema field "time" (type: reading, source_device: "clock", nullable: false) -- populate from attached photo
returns 2:16
